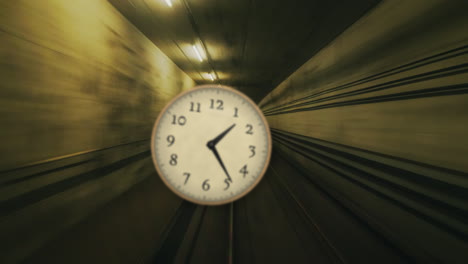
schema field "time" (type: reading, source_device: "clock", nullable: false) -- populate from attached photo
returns 1:24
